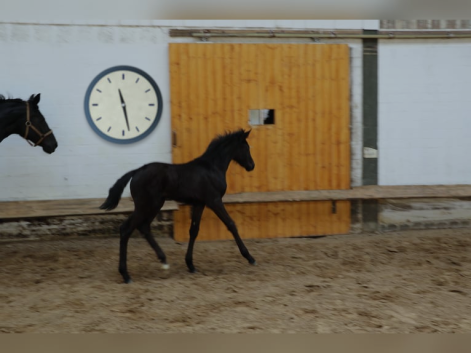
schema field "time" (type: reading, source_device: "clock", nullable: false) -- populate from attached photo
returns 11:28
